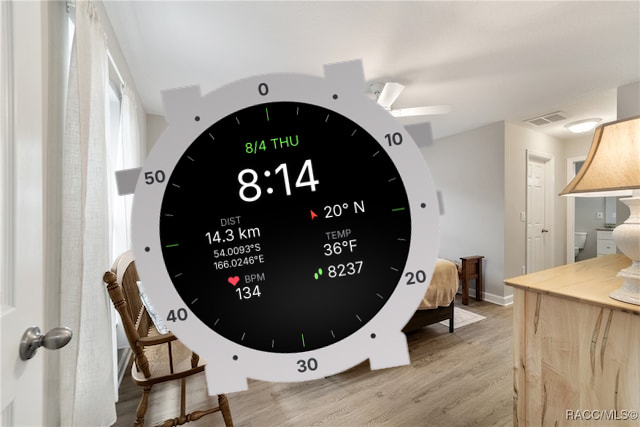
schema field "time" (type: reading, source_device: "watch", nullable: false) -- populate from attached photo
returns 8:14
